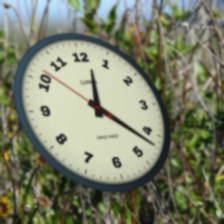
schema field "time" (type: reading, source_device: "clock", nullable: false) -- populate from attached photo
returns 12:21:52
